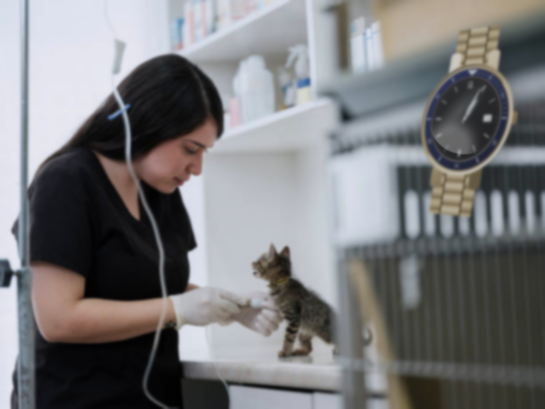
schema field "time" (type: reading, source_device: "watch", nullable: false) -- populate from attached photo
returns 1:04
